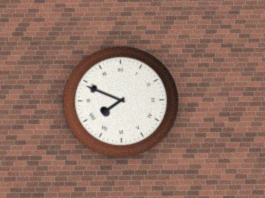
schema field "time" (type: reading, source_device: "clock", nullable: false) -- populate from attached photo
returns 7:49
